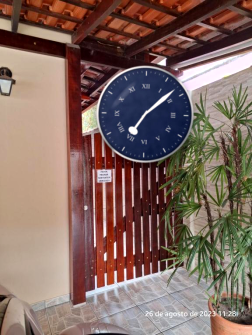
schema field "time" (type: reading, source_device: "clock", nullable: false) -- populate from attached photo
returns 7:08
